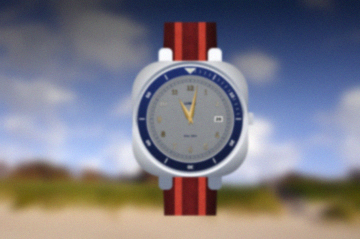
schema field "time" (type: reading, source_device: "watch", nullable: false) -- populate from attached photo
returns 11:02
